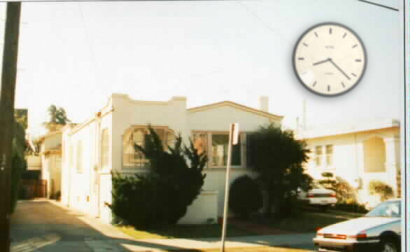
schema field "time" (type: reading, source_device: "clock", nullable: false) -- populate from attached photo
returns 8:22
